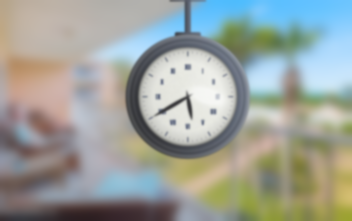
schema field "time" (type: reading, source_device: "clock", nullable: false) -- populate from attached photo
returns 5:40
